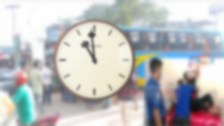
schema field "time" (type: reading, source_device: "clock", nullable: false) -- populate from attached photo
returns 10:59
